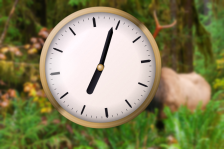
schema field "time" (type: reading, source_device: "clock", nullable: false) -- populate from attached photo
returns 7:04
